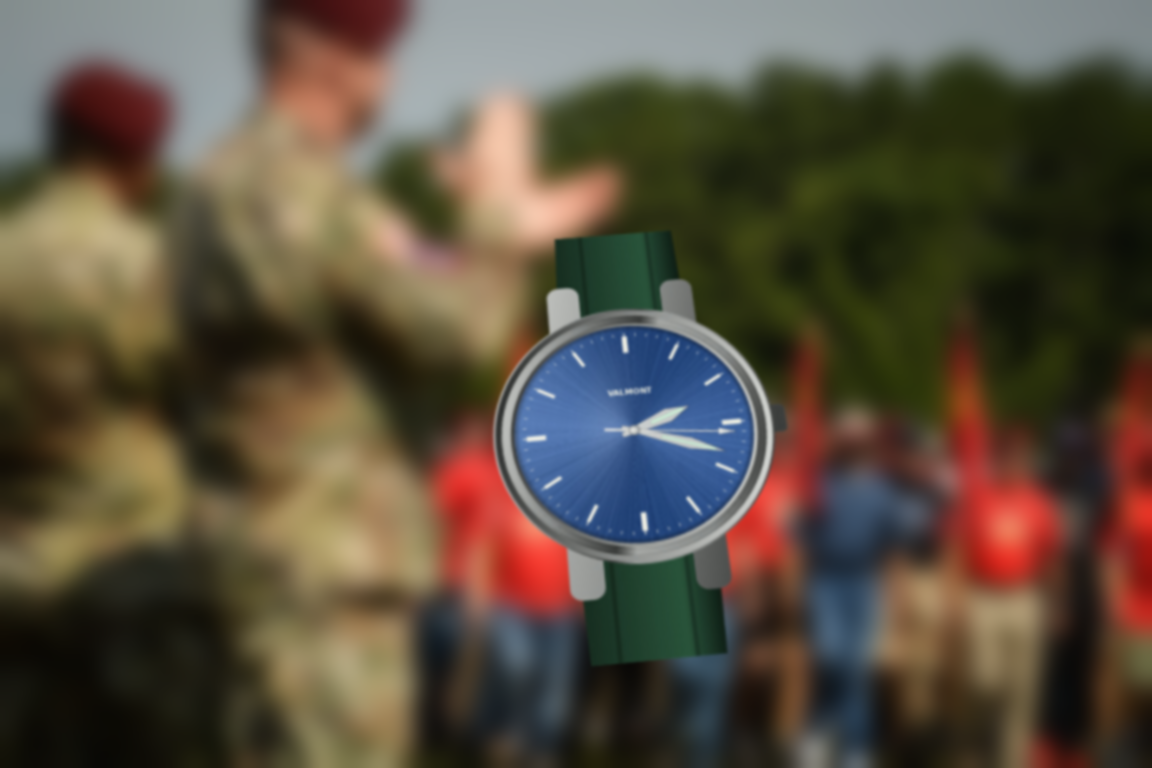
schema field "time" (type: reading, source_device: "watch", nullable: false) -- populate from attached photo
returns 2:18:16
